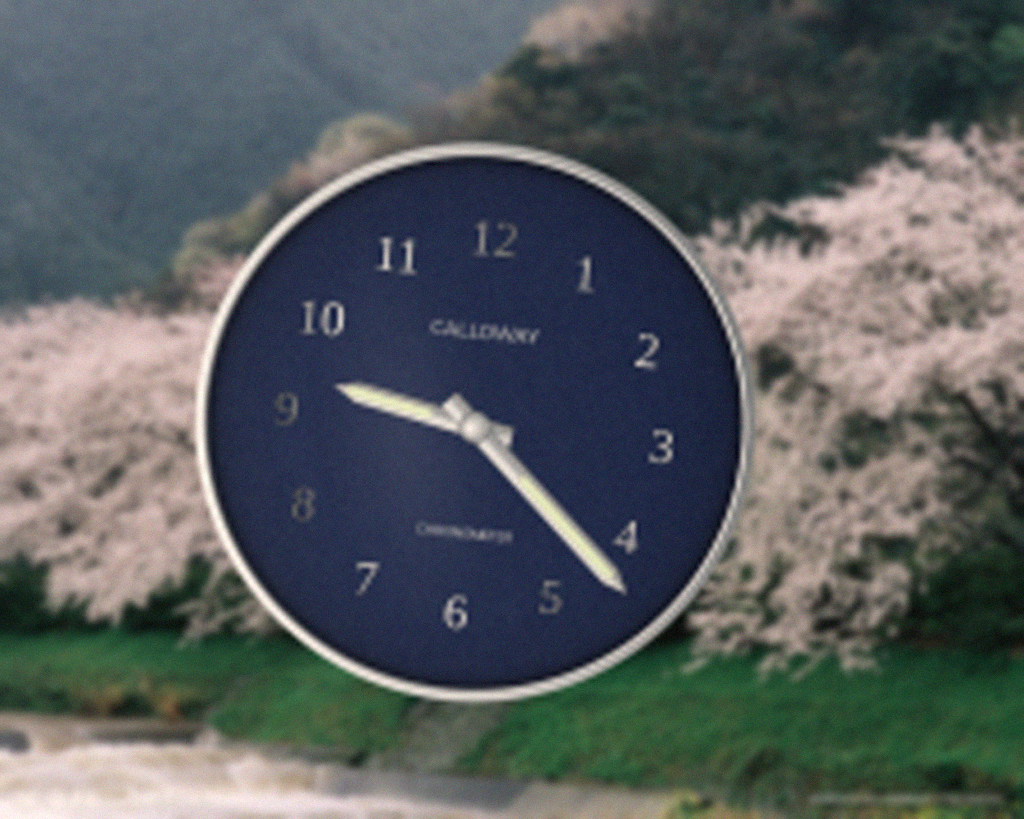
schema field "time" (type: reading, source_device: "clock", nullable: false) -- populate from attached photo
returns 9:22
